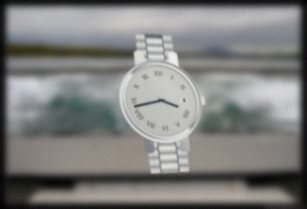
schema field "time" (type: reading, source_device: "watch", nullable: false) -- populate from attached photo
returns 3:43
